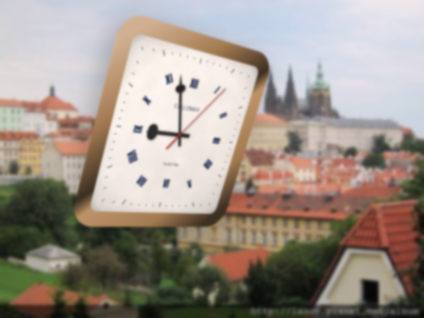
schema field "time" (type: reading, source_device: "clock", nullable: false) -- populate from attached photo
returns 8:57:06
